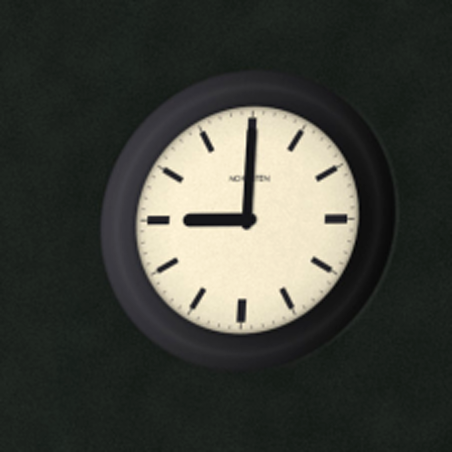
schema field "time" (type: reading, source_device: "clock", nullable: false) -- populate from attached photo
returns 9:00
